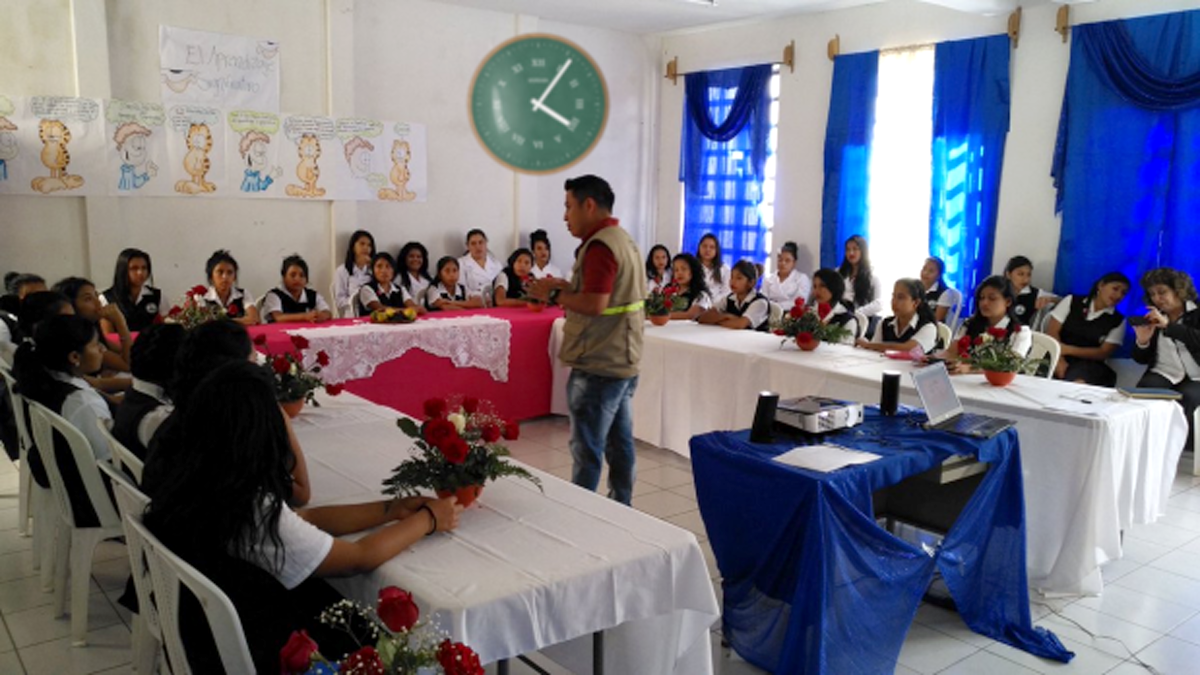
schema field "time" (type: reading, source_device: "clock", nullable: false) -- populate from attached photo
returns 4:06
